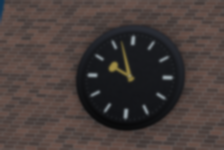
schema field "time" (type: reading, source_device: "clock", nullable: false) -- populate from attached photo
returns 9:57
